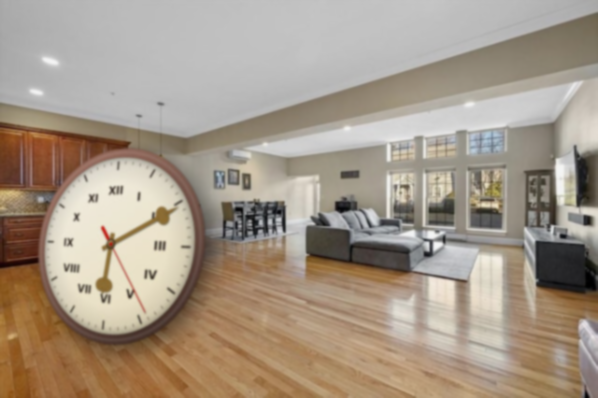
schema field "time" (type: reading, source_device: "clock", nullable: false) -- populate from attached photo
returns 6:10:24
